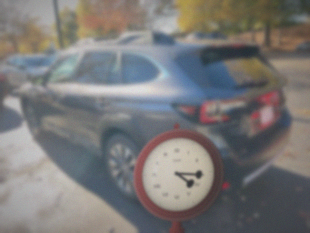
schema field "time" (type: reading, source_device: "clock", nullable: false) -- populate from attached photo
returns 4:16
